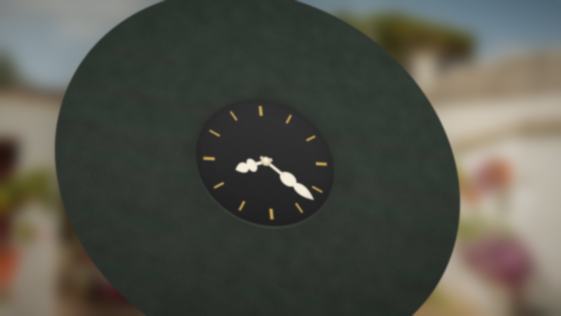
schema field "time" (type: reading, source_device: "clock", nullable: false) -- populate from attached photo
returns 8:22
